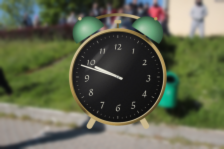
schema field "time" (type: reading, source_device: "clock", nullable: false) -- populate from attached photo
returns 9:48
